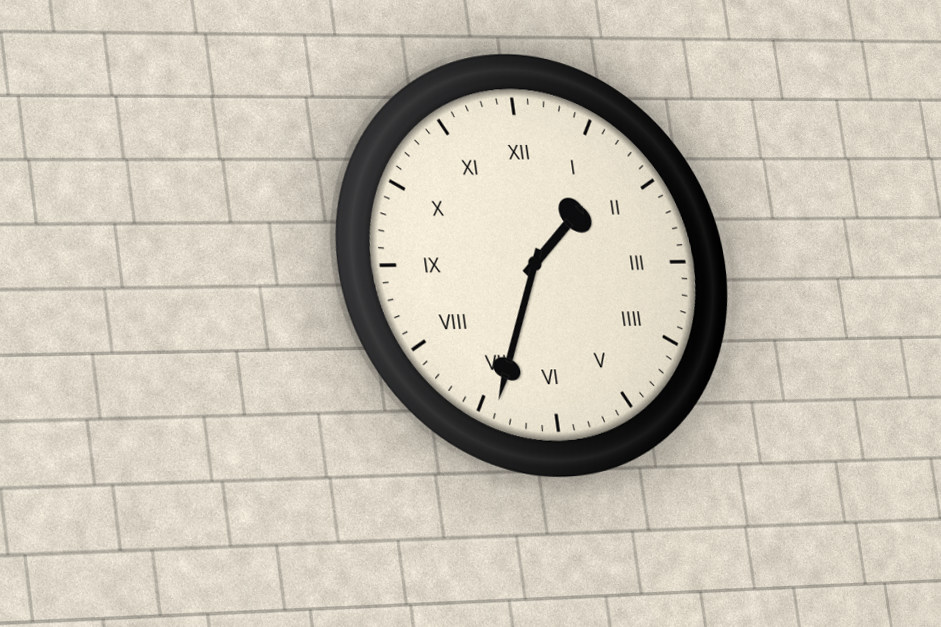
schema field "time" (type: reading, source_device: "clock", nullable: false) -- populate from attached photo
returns 1:34
